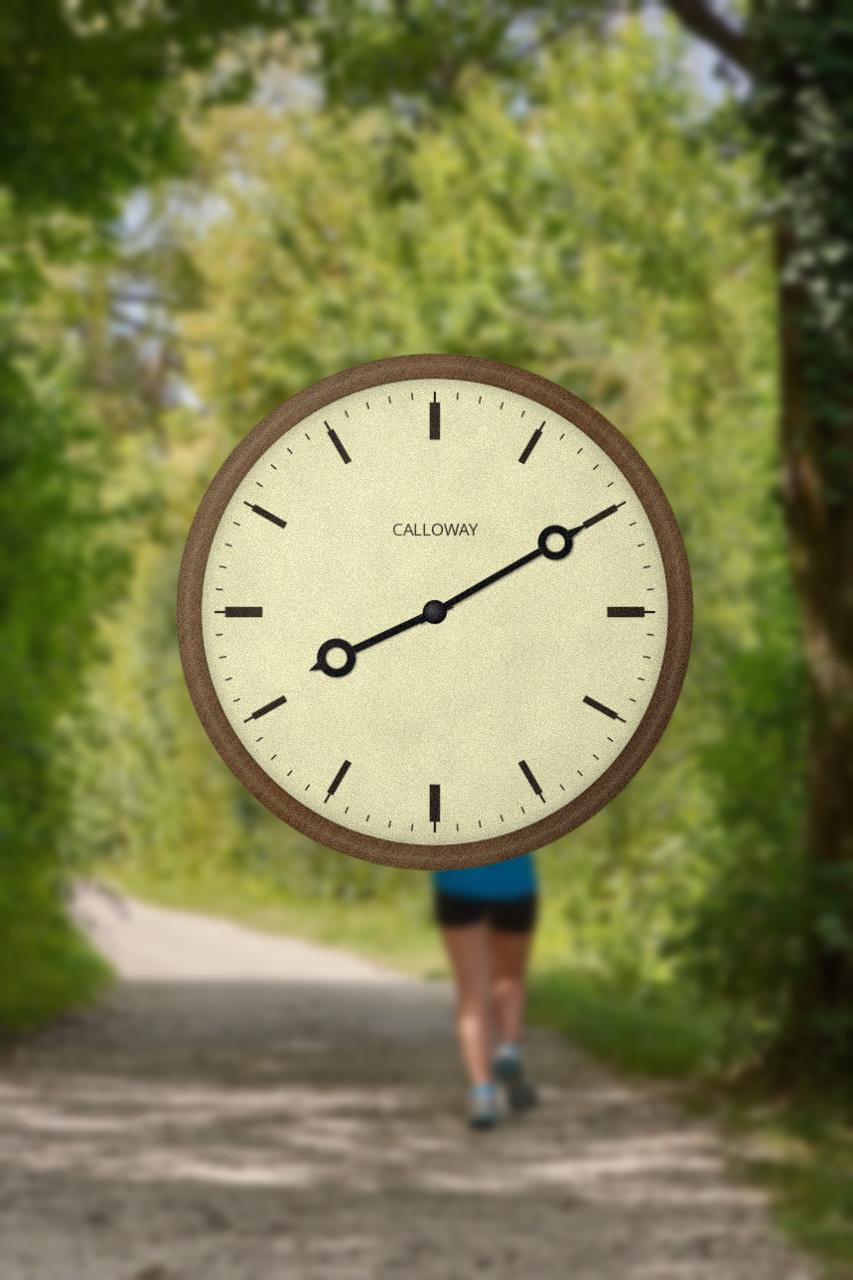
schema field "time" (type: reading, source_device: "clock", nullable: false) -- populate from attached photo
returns 8:10
